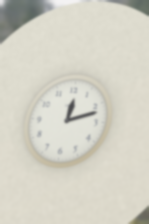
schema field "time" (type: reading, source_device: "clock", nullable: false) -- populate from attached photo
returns 12:12
